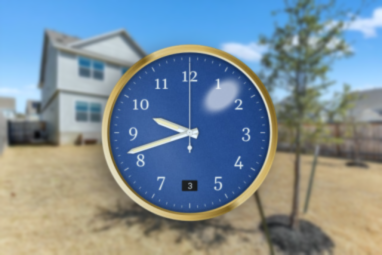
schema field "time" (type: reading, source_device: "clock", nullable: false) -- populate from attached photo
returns 9:42:00
